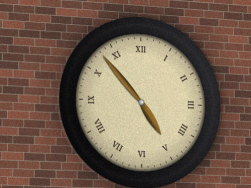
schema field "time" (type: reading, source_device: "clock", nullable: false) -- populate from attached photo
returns 4:53
